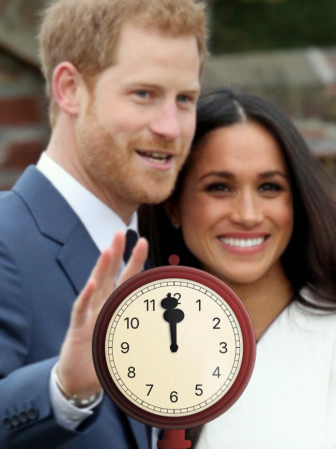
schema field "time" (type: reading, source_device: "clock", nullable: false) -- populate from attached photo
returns 11:59
